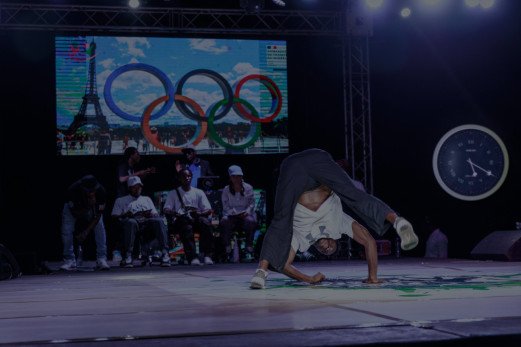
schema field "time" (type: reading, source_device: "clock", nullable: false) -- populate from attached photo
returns 5:20
